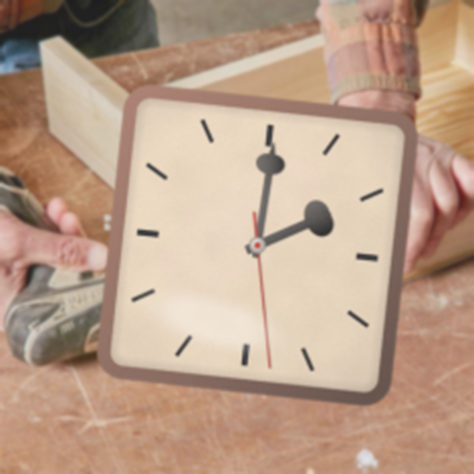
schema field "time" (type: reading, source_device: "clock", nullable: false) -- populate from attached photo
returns 2:00:28
